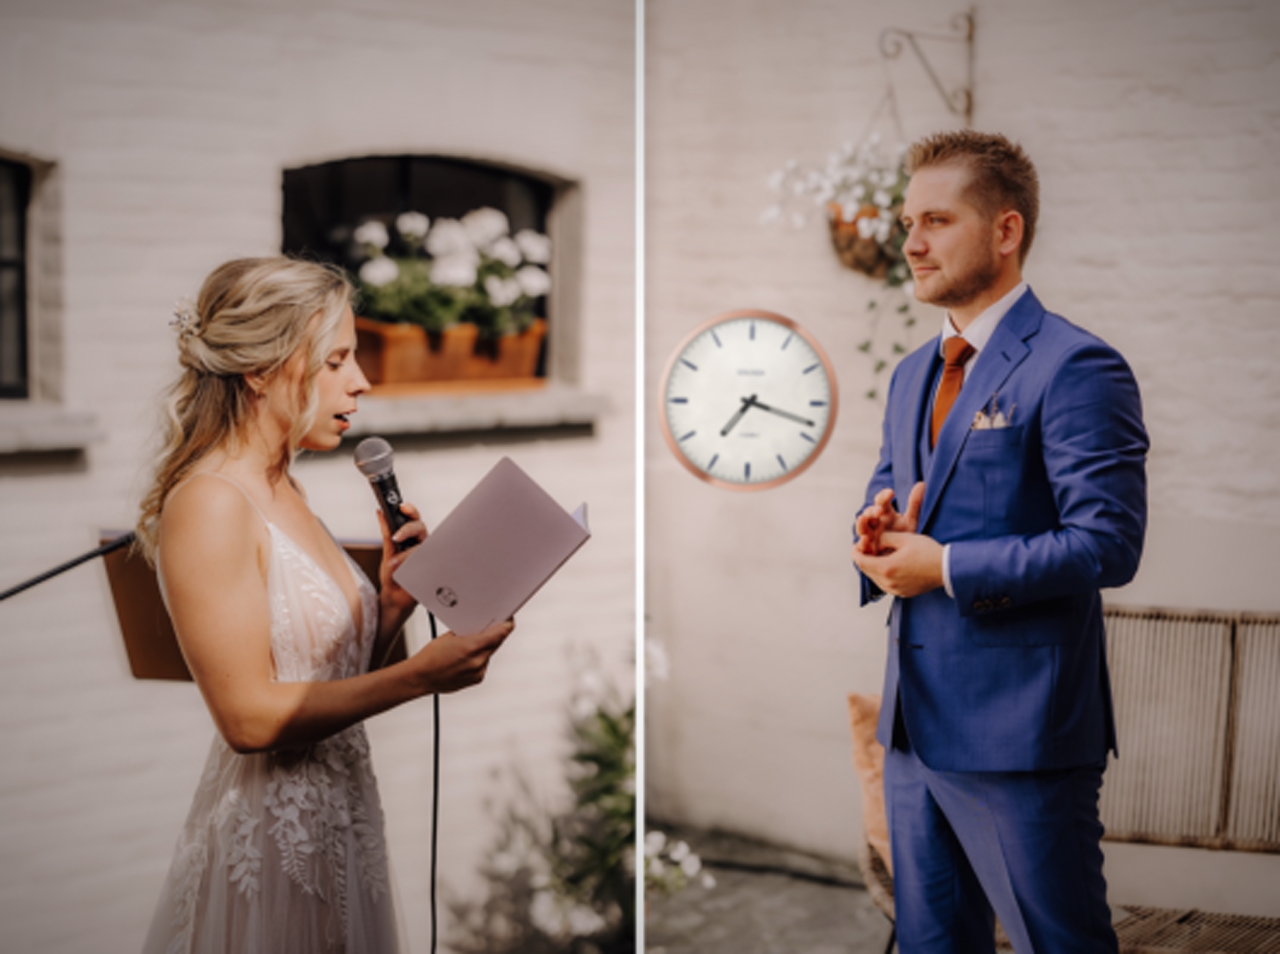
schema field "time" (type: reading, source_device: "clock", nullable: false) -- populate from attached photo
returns 7:18
